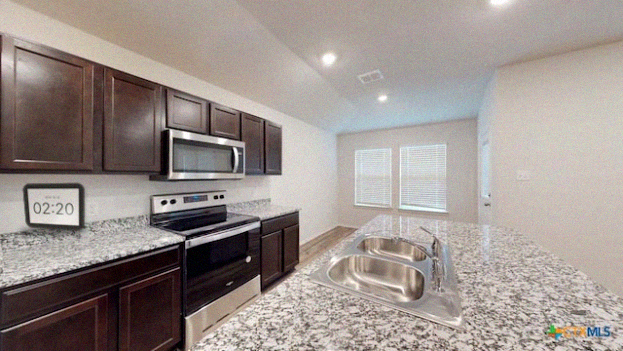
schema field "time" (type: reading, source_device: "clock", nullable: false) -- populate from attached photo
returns 2:20
